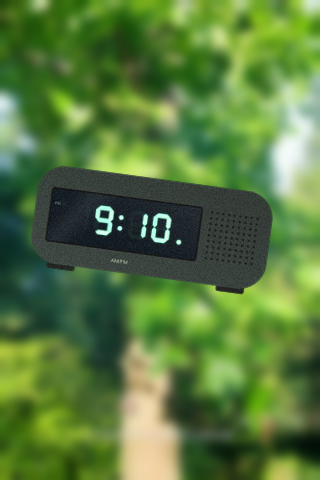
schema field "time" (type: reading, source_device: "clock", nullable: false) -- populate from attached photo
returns 9:10
